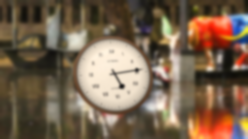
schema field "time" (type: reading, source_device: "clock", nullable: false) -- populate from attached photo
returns 5:14
